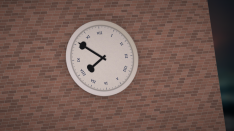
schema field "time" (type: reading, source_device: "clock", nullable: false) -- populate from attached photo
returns 7:51
